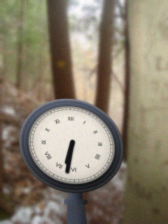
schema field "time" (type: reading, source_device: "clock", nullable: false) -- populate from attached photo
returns 6:32
